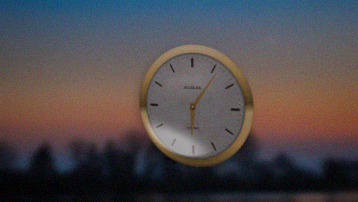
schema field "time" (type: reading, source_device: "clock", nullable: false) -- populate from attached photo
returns 6:06
